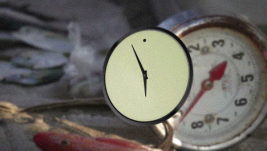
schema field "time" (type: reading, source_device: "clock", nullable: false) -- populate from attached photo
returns 5:56
